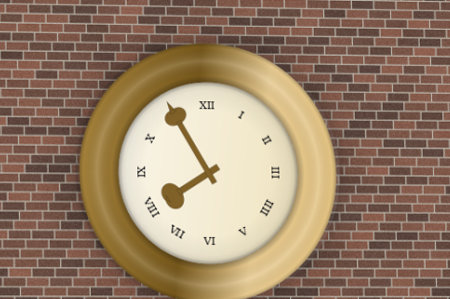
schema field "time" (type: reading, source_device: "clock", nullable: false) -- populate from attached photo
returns 7:55
